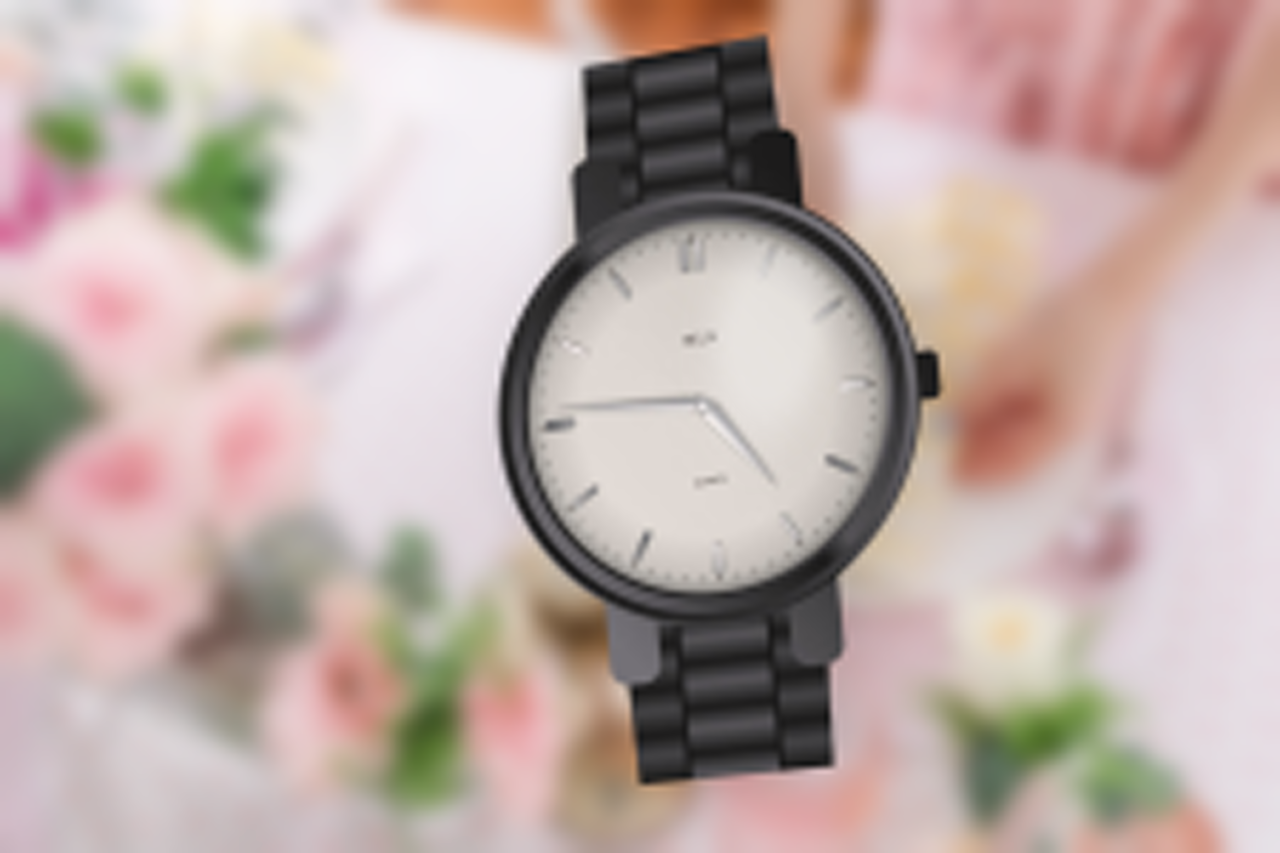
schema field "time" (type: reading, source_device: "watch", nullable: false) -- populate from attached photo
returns 4:46
